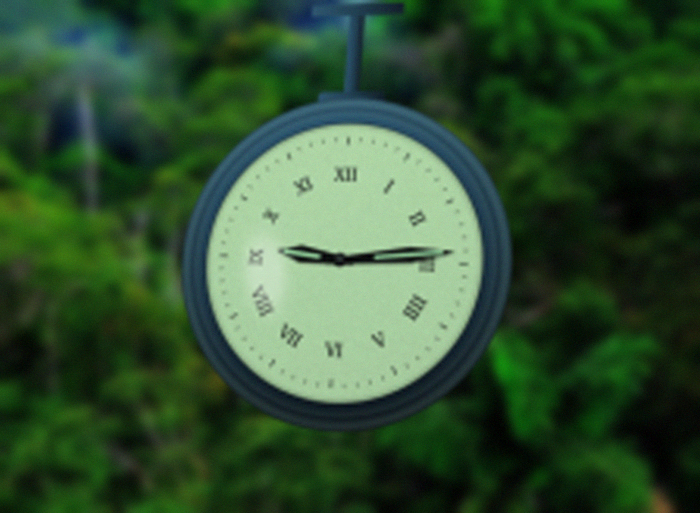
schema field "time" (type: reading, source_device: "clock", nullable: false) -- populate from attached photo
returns 9:14
